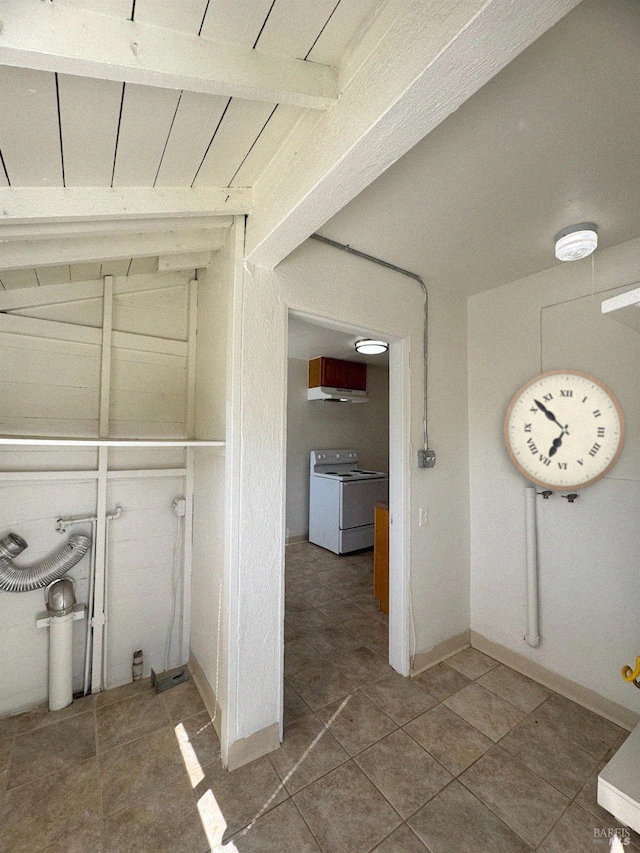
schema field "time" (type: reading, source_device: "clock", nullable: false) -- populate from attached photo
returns 6:52
